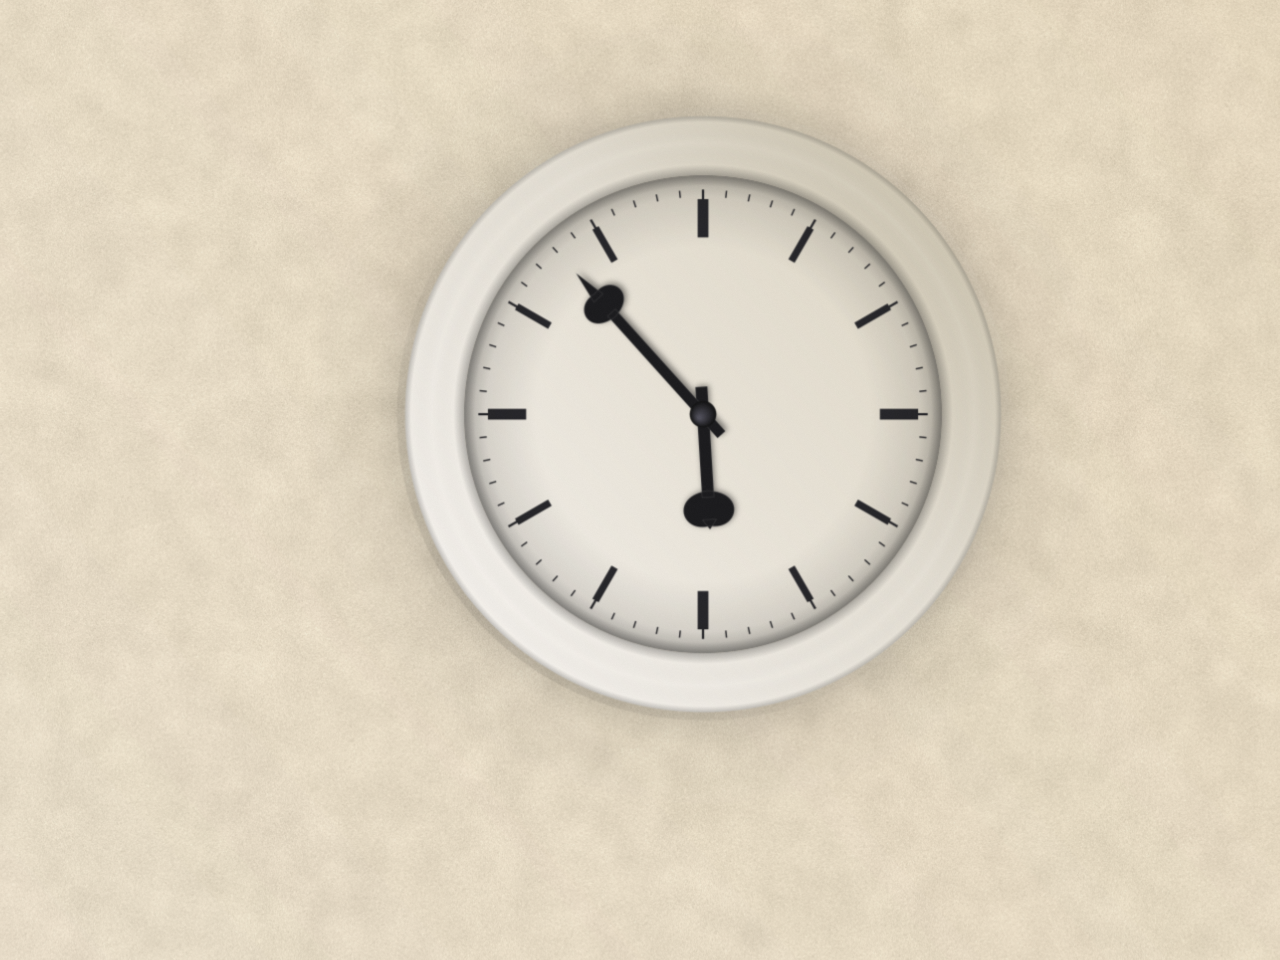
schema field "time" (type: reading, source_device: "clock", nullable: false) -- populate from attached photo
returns 5:53
